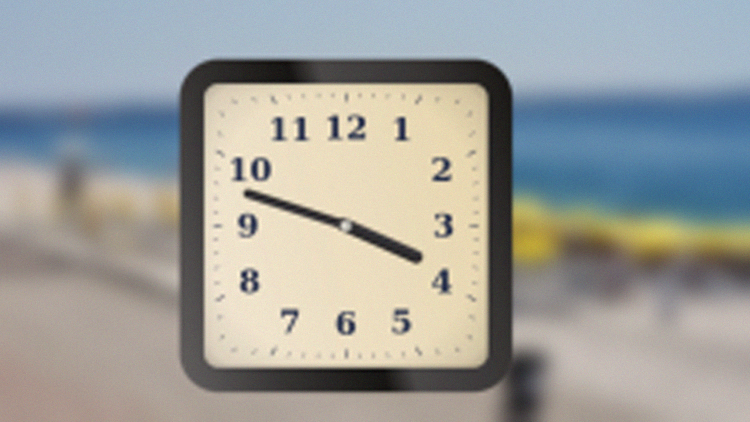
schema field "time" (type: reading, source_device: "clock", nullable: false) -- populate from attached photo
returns 3:48
